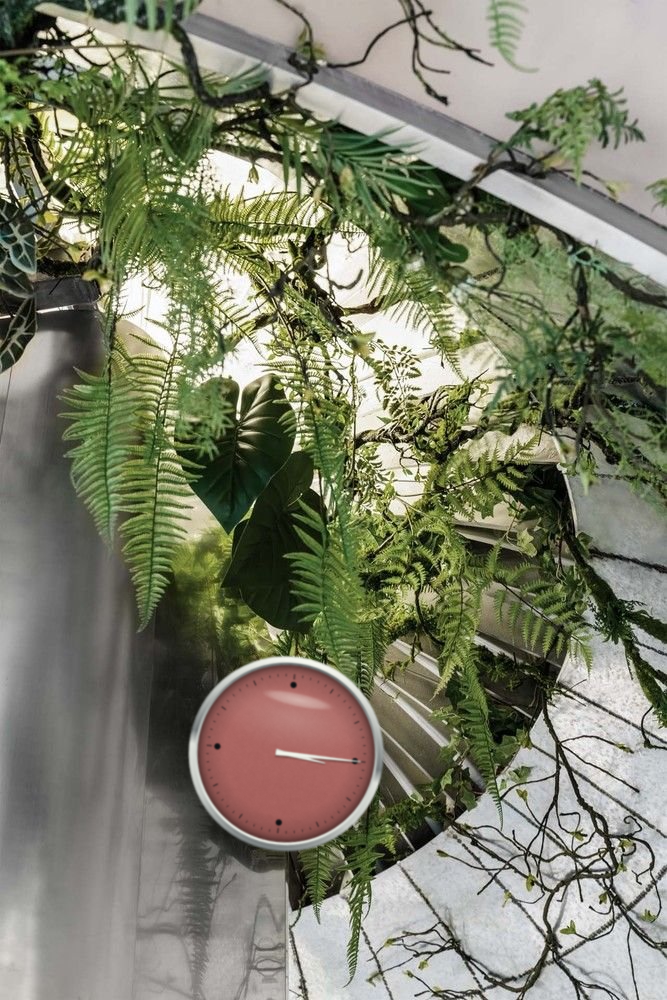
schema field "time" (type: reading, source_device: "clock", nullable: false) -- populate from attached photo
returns 3:15
